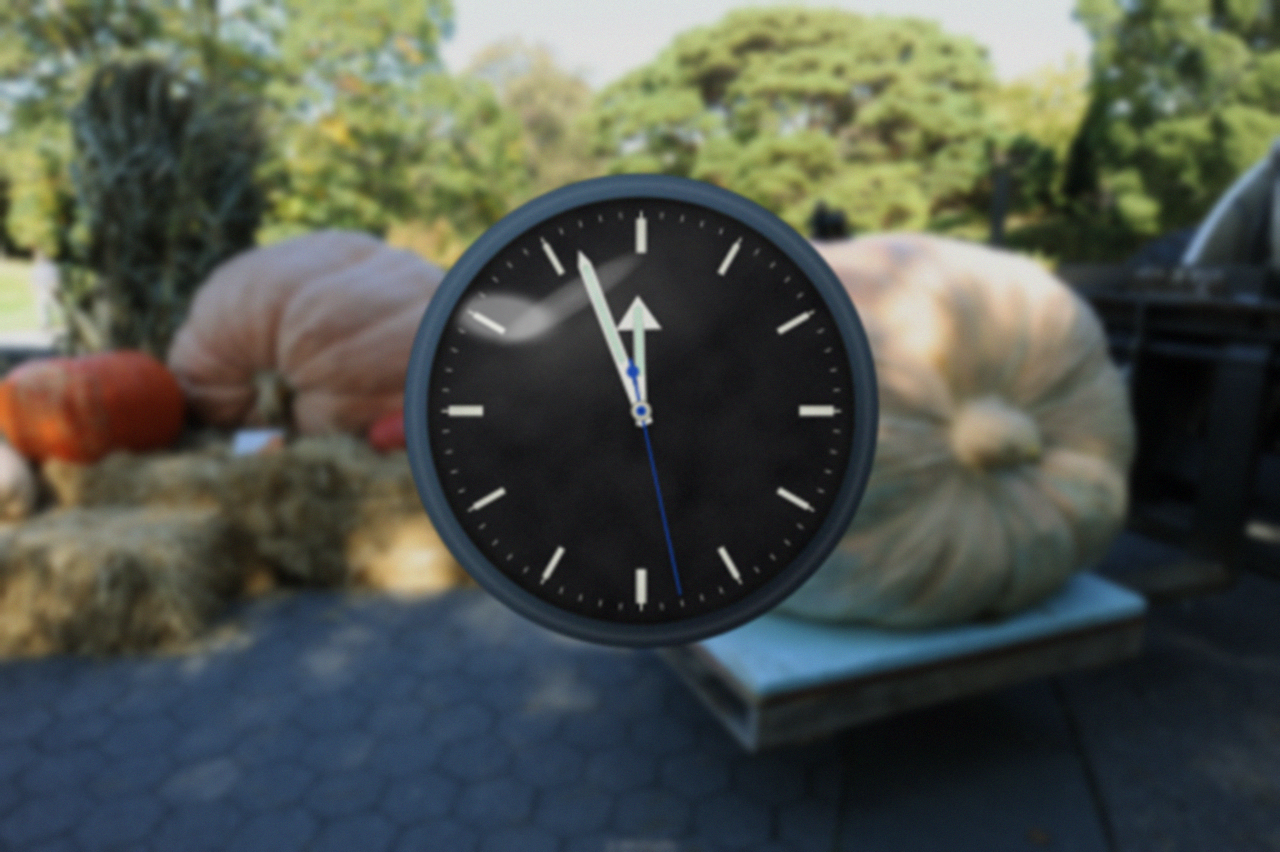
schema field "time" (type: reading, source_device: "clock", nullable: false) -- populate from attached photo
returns 11:56:28
